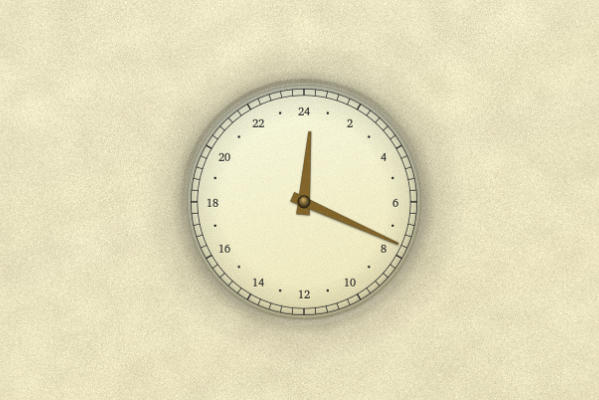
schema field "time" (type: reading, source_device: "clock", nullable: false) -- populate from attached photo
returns 0:19
